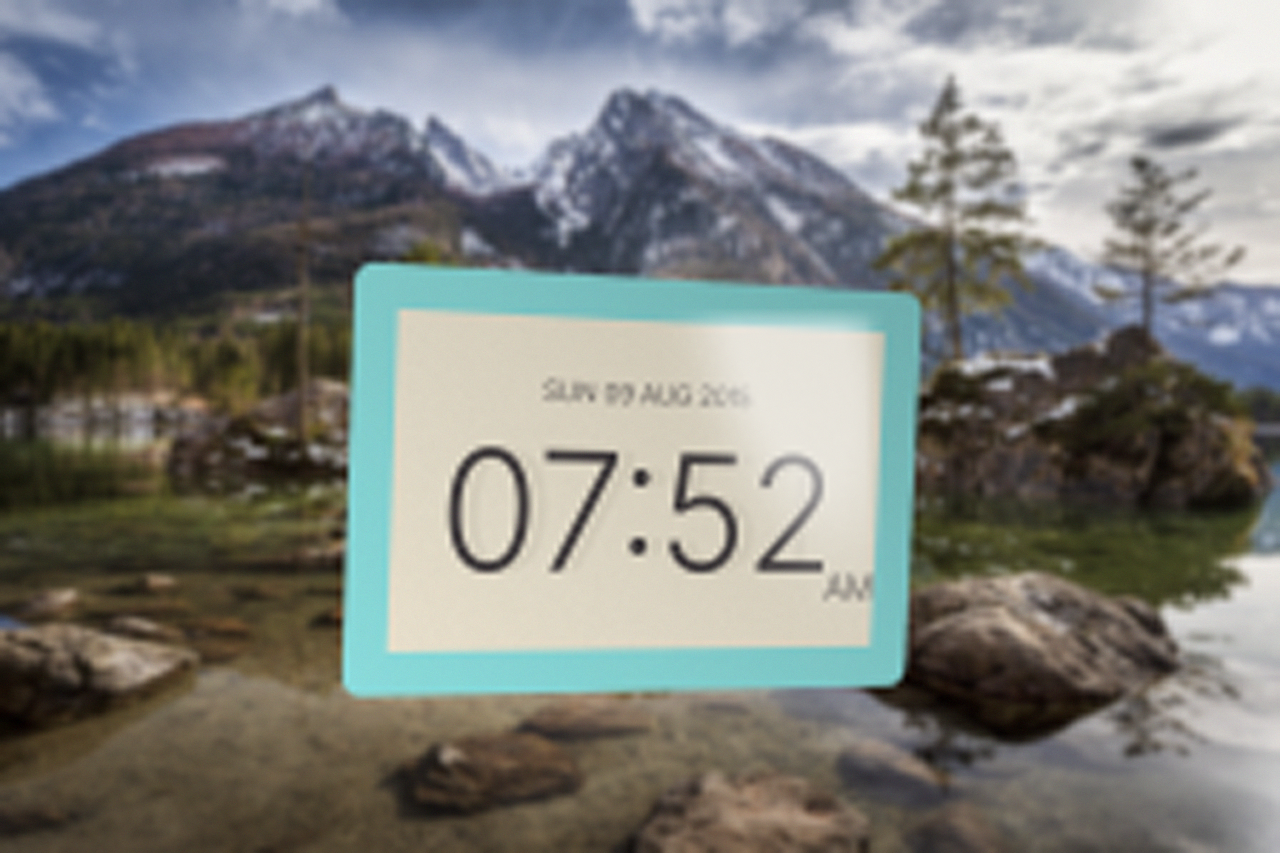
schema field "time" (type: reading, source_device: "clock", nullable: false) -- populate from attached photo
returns 7:52
